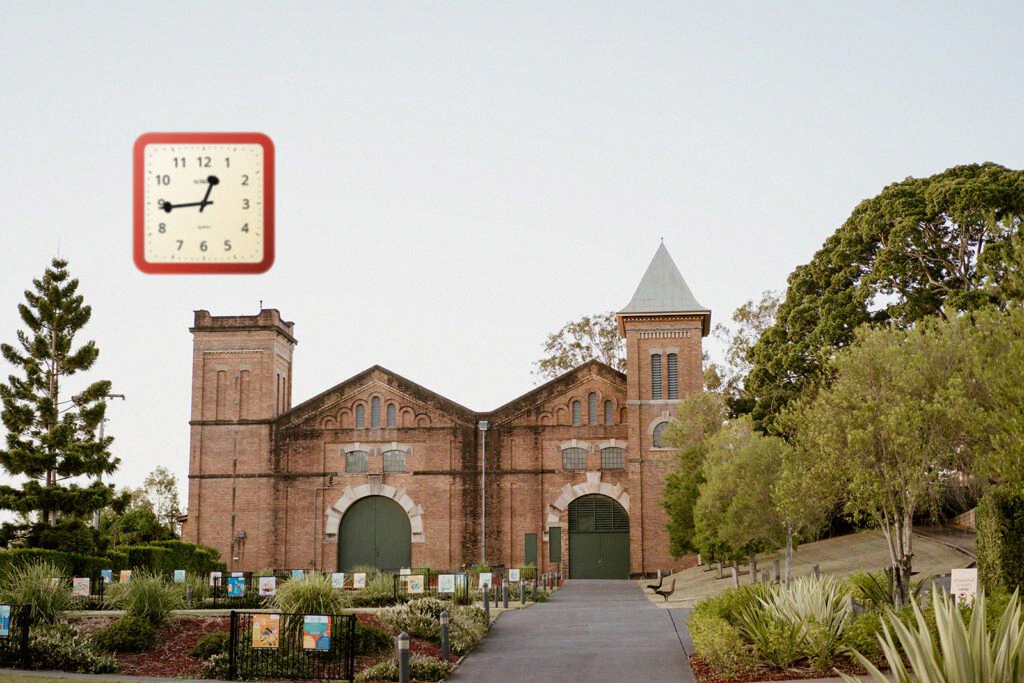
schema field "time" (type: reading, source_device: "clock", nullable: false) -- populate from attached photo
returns 12:44
